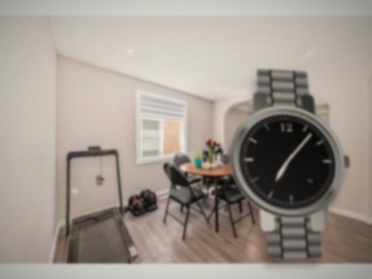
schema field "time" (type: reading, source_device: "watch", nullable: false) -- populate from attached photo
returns 7:07
